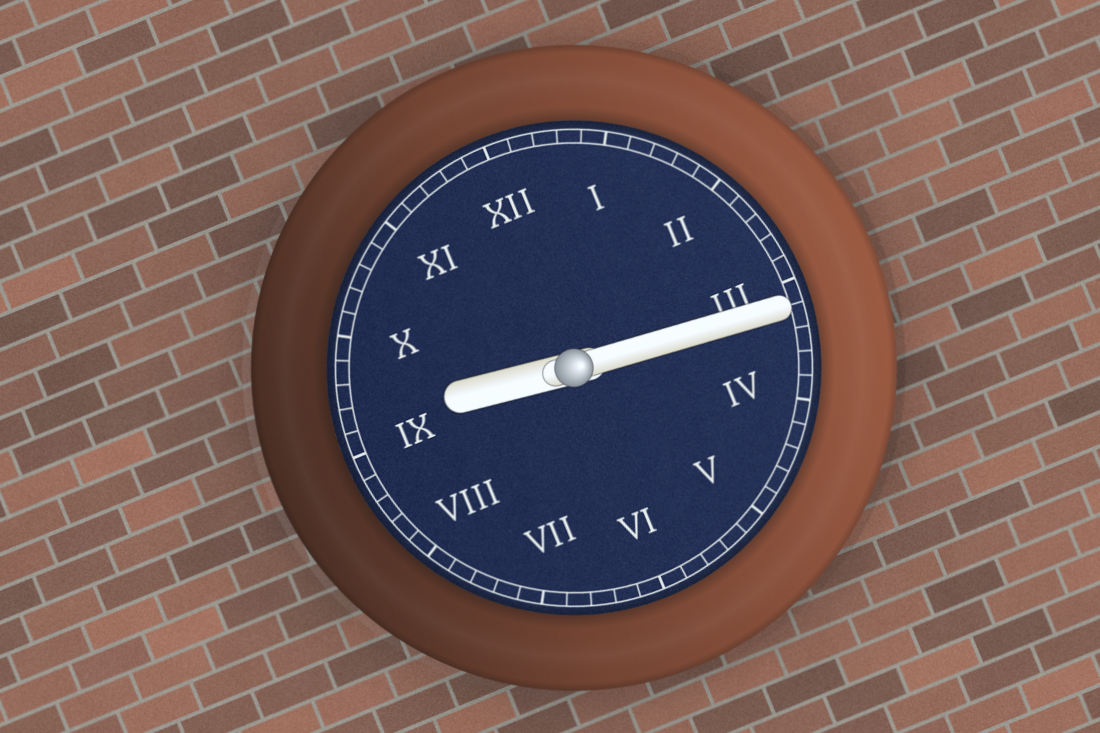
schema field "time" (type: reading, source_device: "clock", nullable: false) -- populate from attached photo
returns 9:16
